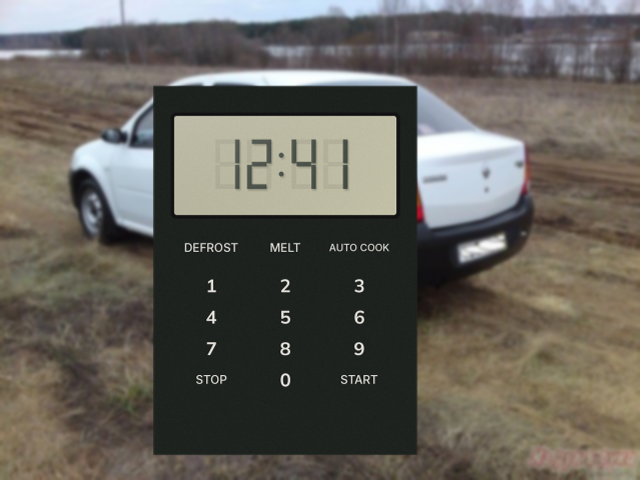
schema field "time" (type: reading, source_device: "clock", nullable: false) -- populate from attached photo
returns 12:41
